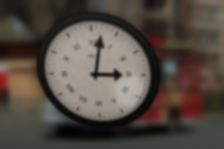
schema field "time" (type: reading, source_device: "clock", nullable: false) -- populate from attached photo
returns 3:02
